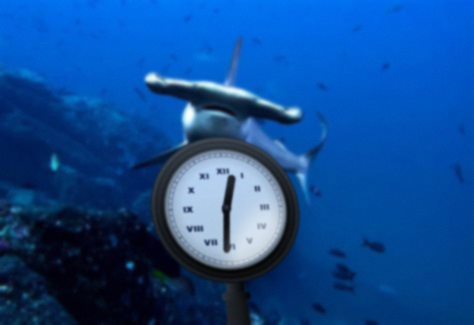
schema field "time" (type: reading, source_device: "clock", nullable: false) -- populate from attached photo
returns 12:31
